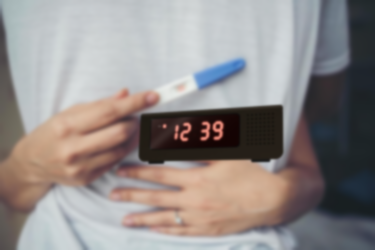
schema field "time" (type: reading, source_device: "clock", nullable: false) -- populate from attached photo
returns 12:39
